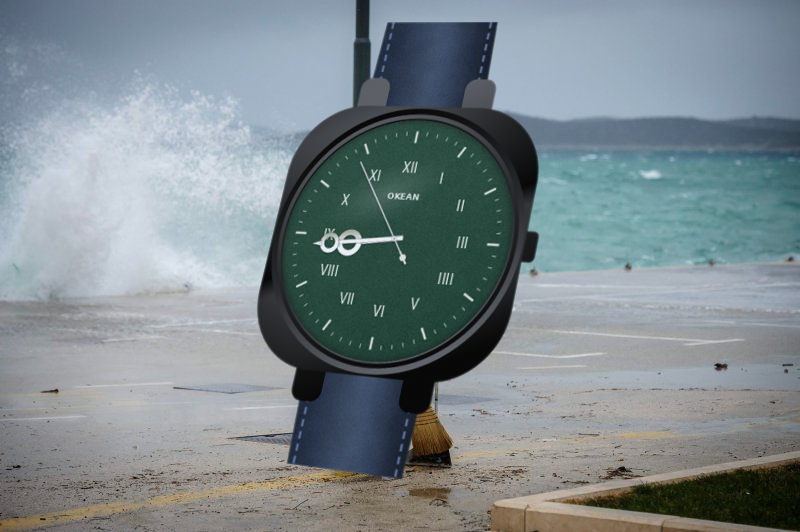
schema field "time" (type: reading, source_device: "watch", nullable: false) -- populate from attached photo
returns 8:43:54
